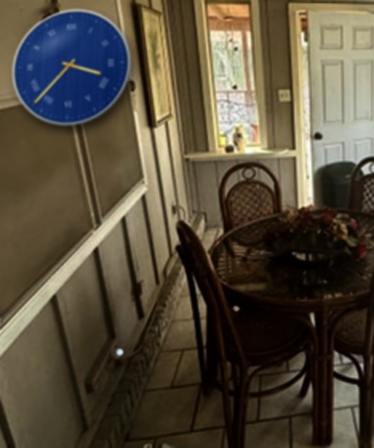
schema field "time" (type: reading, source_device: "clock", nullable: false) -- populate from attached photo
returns 3:37
